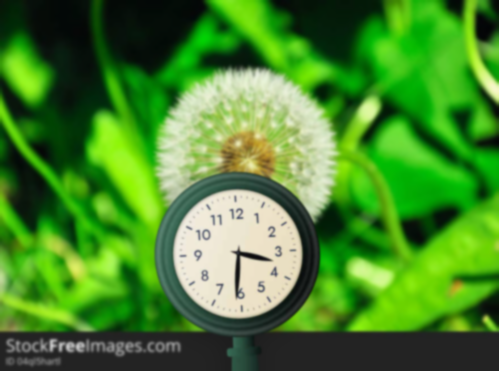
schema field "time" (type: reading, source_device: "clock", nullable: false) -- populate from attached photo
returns 3:31
